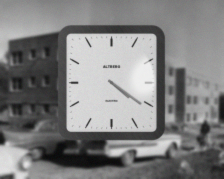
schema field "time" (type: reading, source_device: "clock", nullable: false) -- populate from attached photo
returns 4:21
